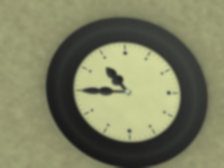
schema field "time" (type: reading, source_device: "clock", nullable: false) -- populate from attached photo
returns 10:45
